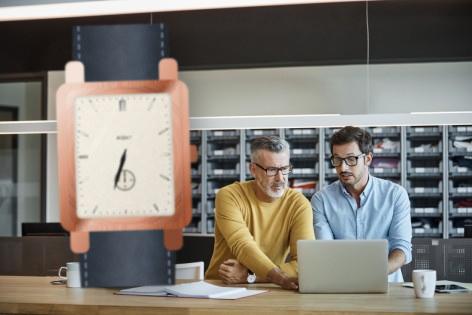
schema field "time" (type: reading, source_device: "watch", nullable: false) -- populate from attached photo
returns 6:33
